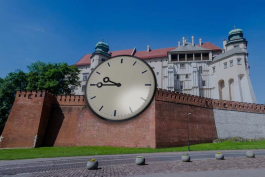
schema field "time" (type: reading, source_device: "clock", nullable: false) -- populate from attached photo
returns 9:45
